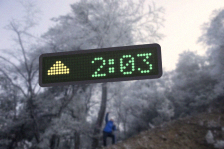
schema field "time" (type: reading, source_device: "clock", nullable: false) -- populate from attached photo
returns 2:03
